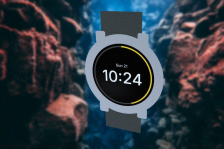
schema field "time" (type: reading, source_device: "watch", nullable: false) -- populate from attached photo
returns 10:24
